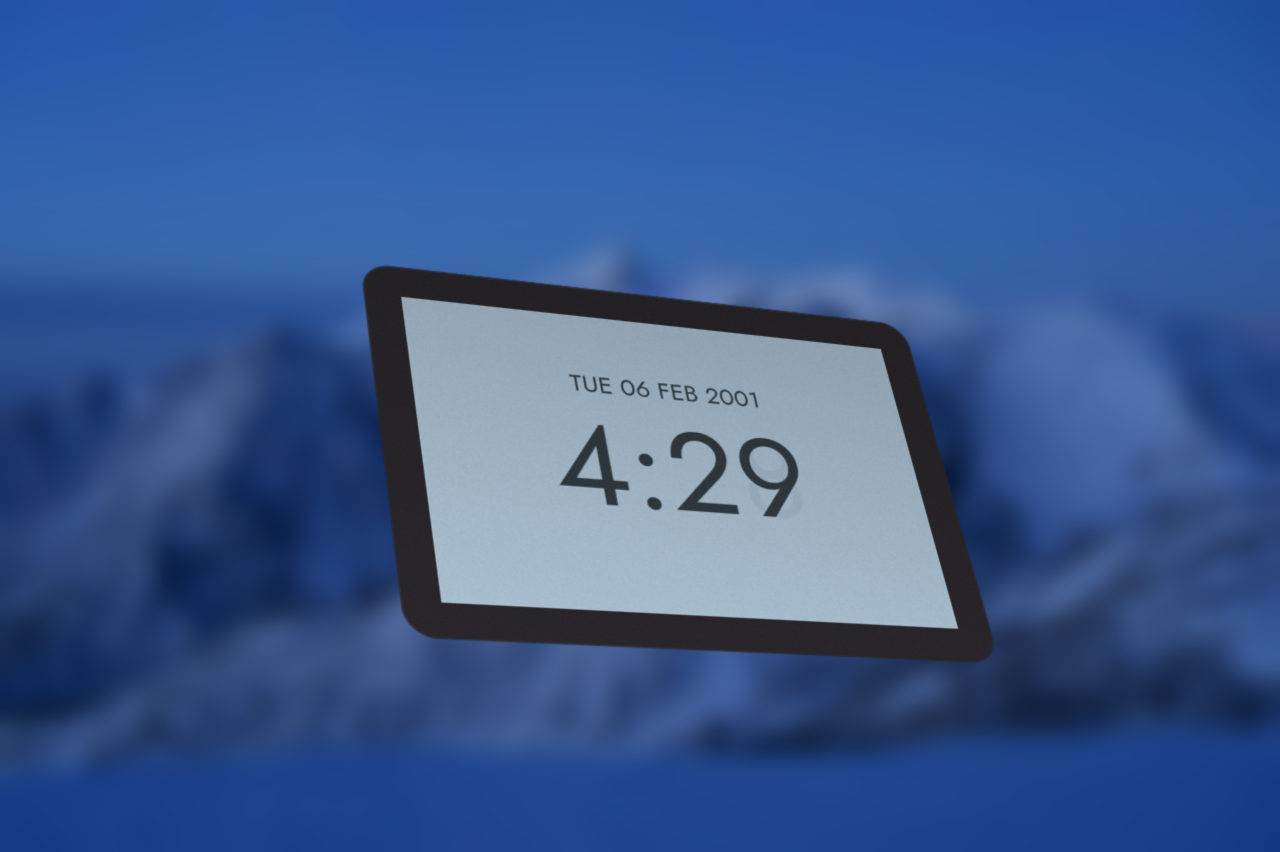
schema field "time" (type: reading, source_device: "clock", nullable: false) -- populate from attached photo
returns 4:29
